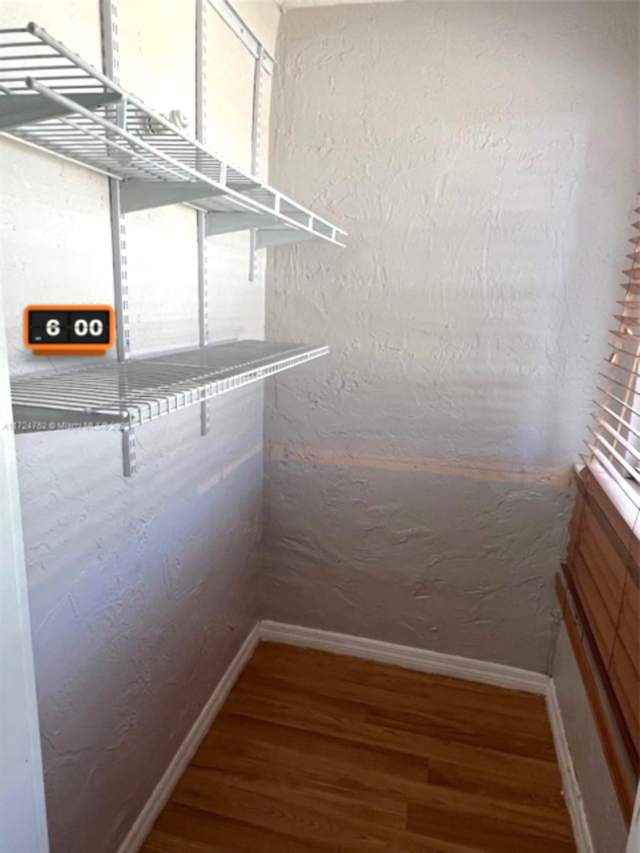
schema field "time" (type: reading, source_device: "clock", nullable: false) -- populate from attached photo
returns 6:00
